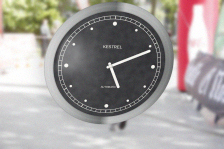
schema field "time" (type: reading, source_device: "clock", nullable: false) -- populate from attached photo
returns 5:11
